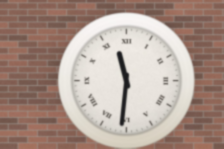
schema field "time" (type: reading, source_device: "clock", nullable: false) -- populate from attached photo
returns 11:31
